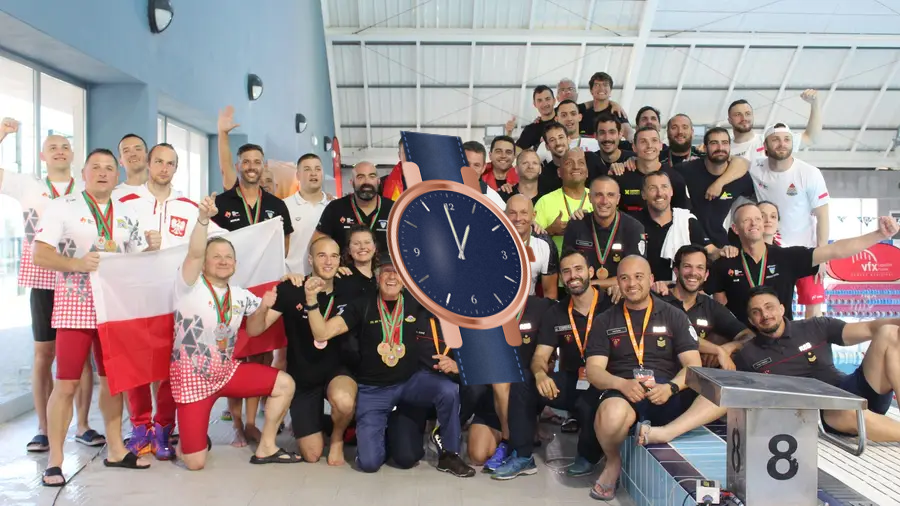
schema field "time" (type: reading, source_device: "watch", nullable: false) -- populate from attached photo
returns 12:59
